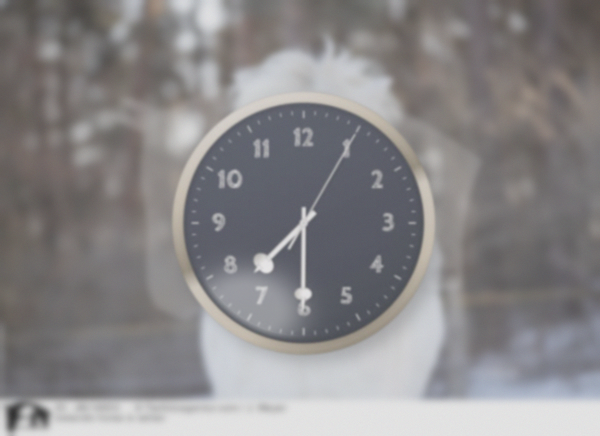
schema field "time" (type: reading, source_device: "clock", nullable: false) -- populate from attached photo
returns 7:30:05
